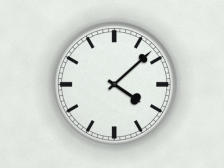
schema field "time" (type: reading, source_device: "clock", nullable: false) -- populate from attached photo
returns 4:08
